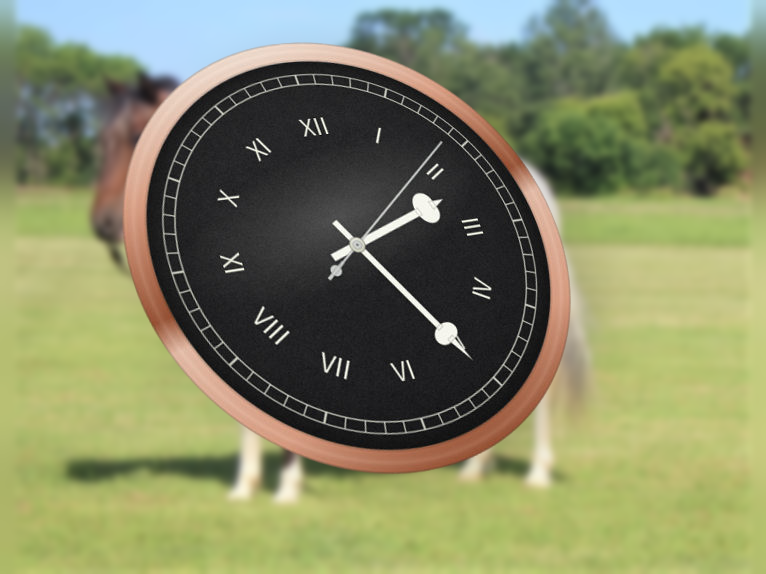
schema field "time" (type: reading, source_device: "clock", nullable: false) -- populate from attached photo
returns 2:25:09
